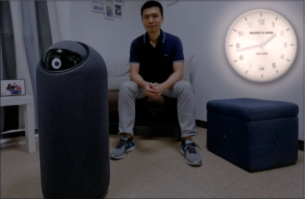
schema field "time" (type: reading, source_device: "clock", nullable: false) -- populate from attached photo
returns 1:43
